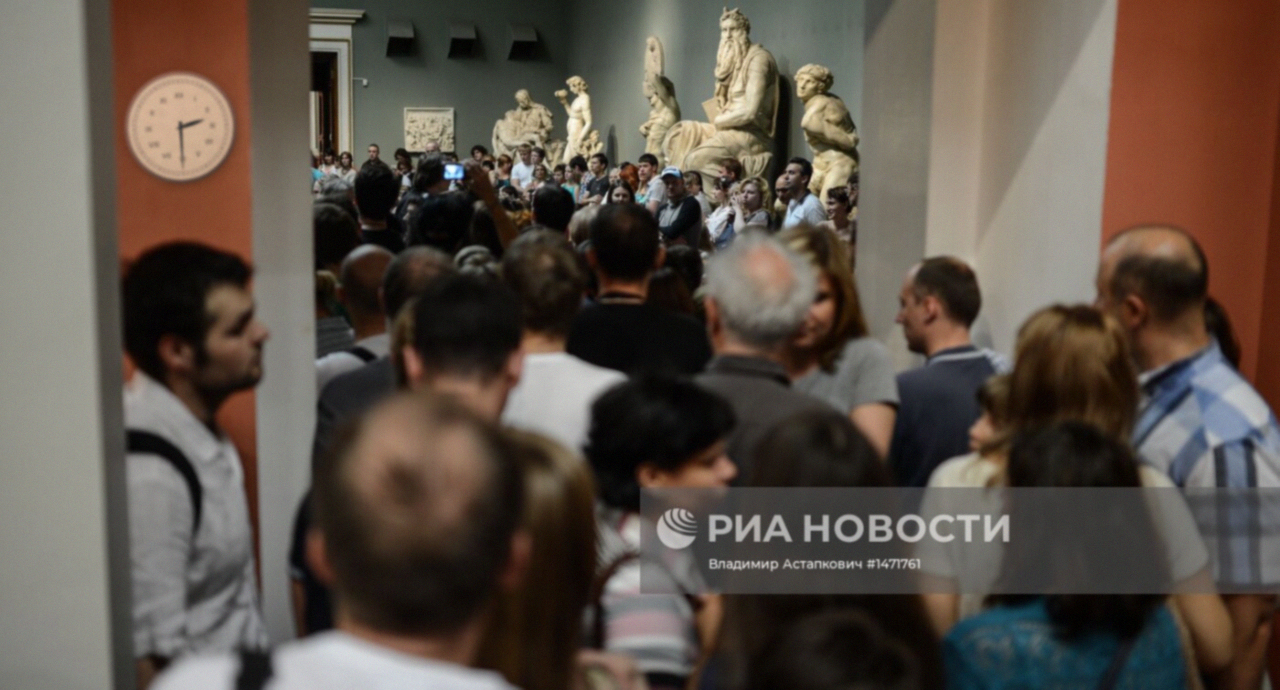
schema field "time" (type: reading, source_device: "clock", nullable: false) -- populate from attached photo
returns 2:30
